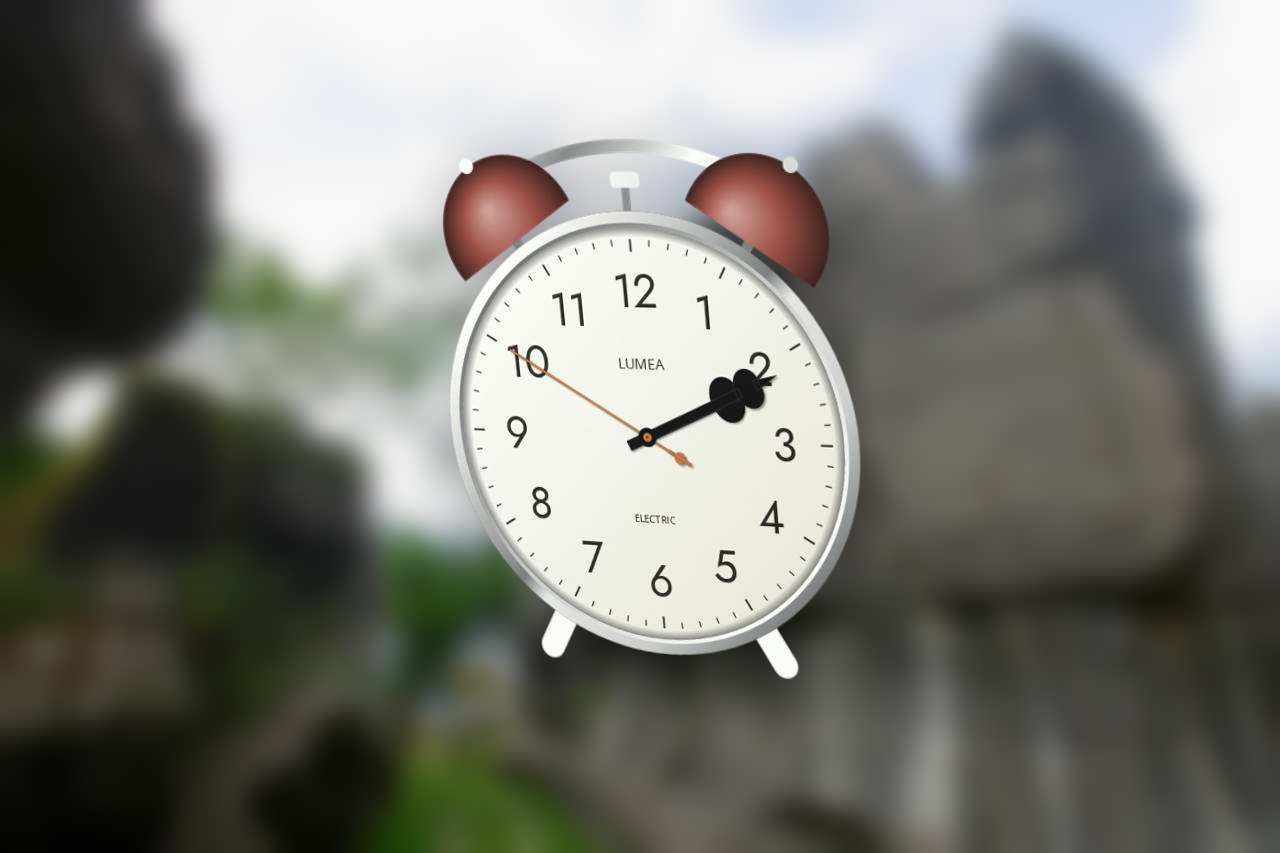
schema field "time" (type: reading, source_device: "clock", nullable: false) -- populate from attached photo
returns 2:10:50
